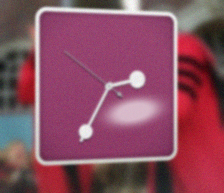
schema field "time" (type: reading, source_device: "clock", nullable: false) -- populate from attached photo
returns 2:34:51
